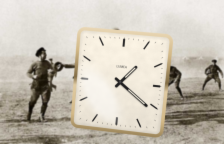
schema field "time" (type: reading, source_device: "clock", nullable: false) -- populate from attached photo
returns 1:21
